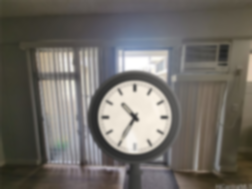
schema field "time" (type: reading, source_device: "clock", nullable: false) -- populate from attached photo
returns 10:35
